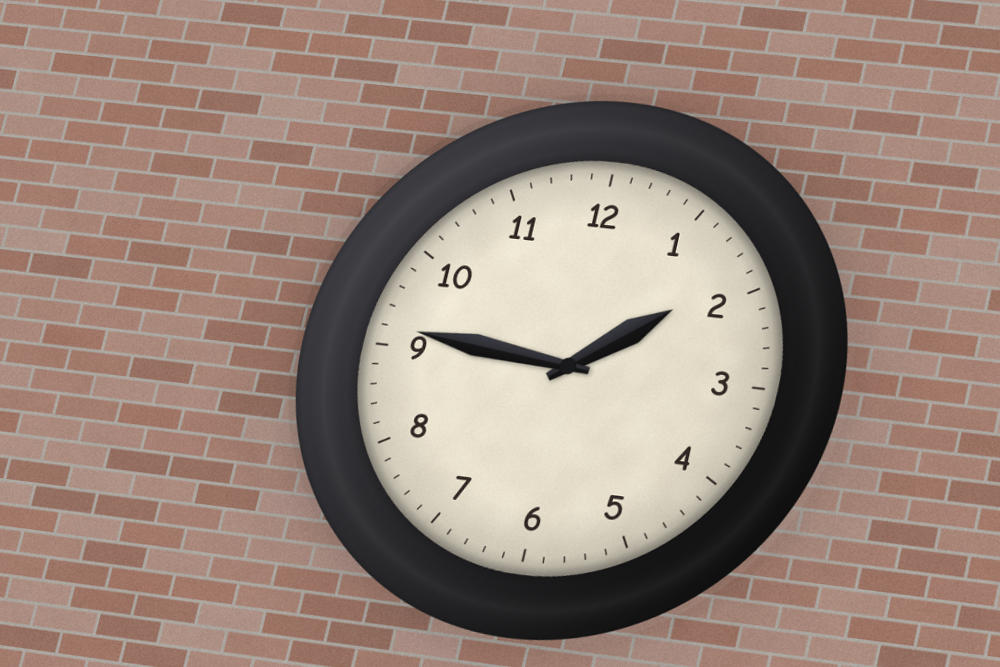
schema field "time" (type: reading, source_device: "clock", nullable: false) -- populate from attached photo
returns 1:46
